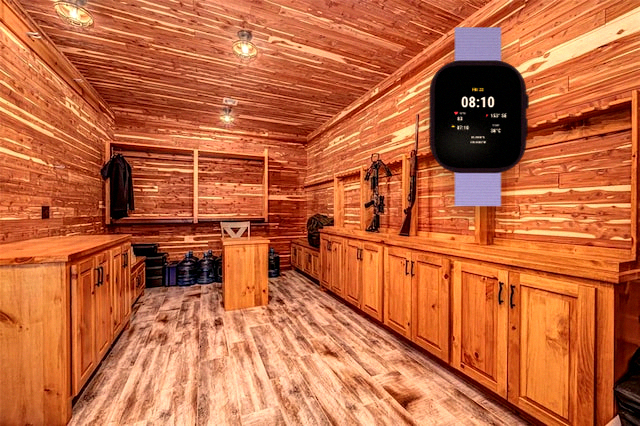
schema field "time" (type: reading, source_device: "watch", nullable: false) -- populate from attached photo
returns 8:10
